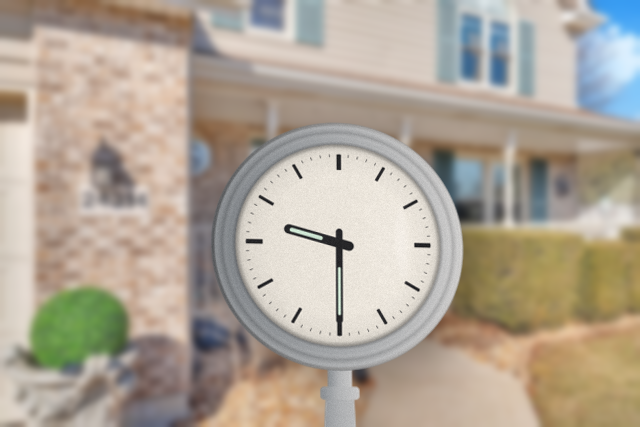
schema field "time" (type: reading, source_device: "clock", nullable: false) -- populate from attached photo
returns 9:30
